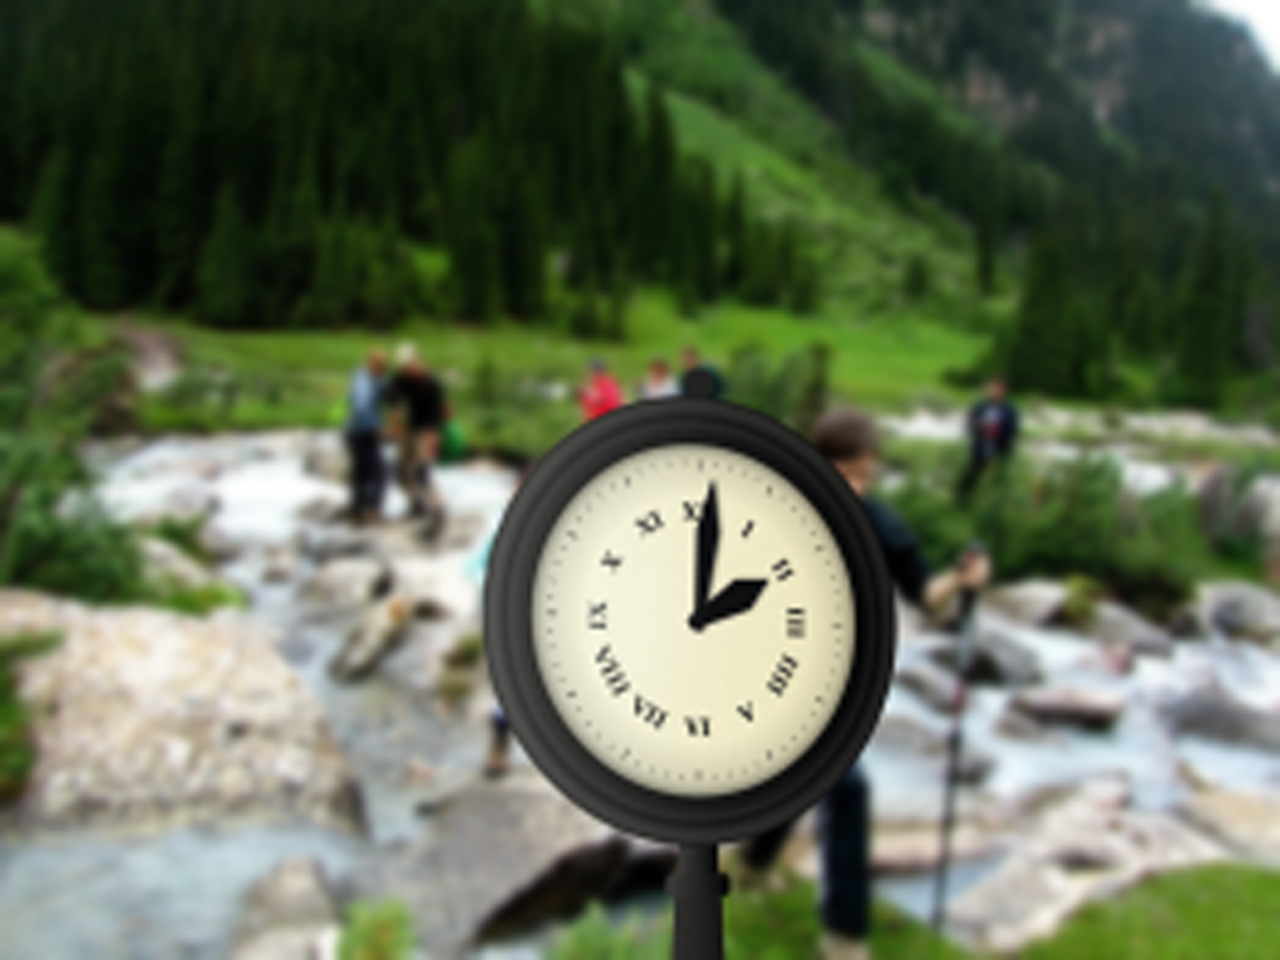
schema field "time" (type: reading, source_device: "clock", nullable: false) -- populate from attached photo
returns 2:01
